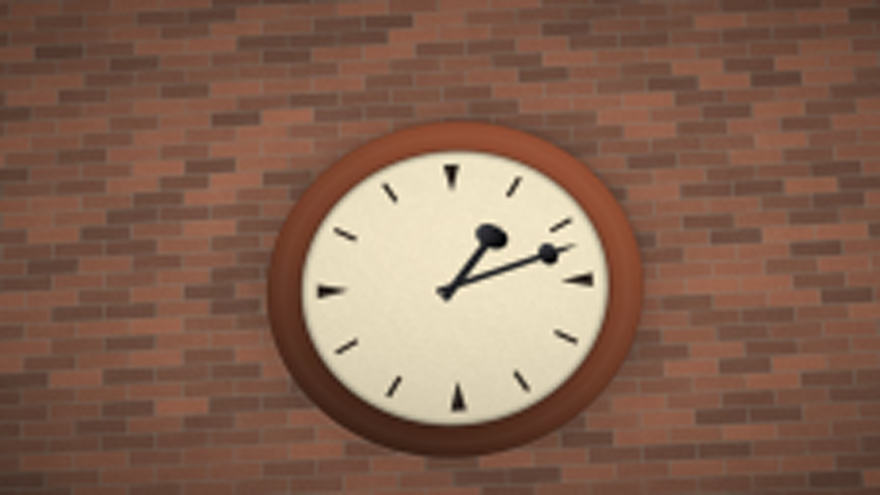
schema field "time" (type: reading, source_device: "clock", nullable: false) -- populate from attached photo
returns 1:12
